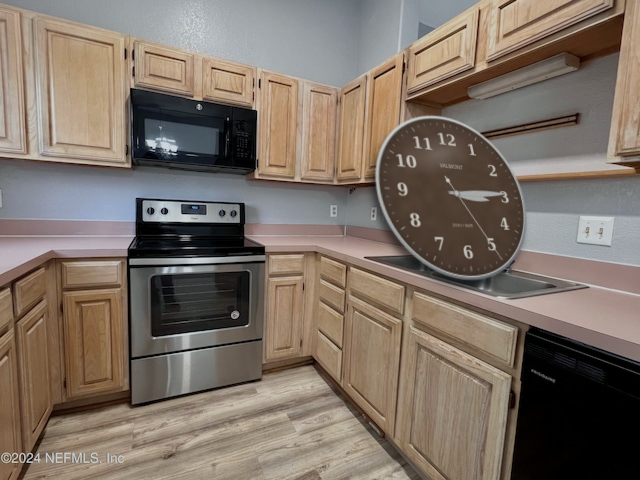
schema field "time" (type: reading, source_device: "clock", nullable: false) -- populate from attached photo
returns 3:14:25
